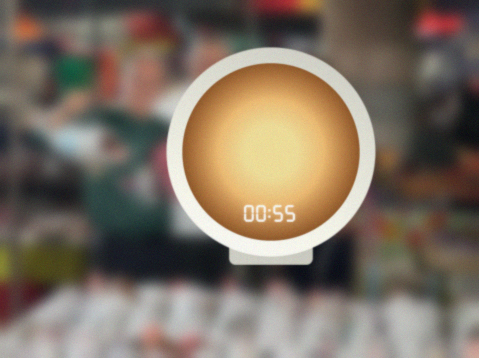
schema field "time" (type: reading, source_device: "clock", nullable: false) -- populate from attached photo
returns 0:55
